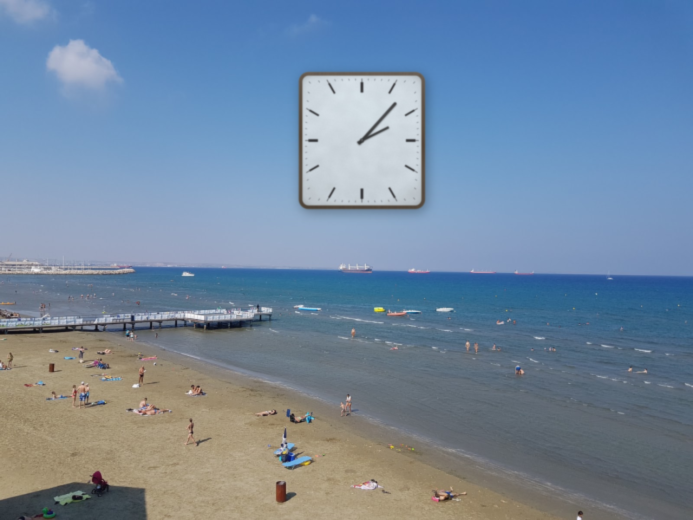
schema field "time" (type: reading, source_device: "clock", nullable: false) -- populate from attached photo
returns 2:07
